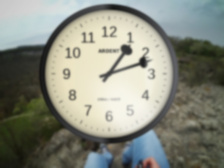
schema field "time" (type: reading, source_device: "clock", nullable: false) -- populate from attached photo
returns 1:12
